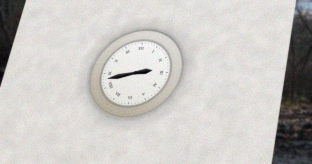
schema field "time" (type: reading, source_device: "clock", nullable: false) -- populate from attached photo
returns 2:43
